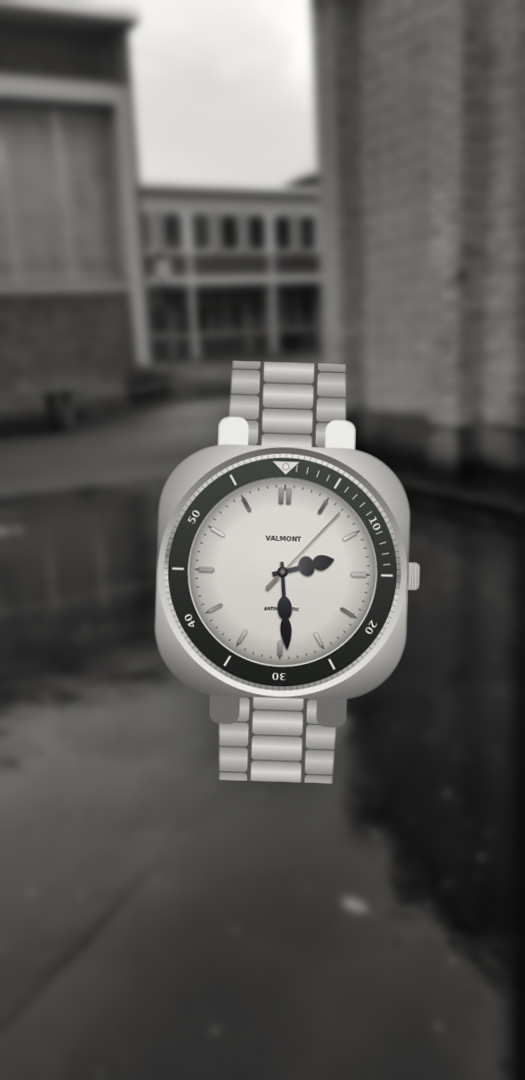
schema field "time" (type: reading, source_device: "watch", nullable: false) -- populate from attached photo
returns 2:29:07
